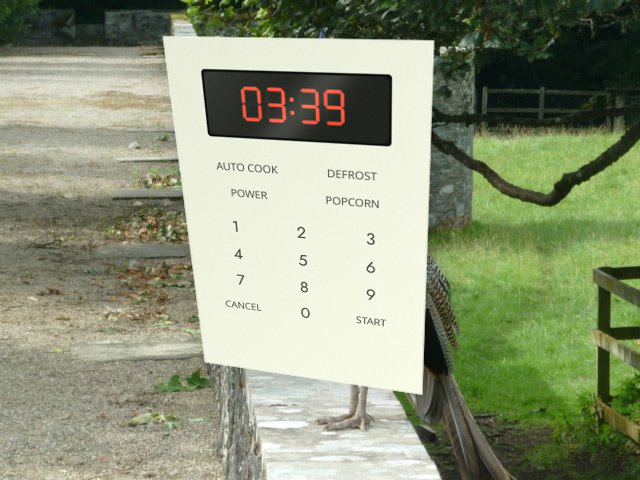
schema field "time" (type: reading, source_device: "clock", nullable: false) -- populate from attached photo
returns 3:39
